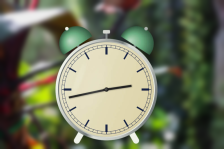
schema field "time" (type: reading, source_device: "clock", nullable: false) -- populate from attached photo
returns 2:43
